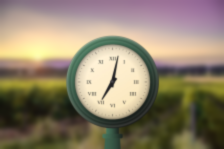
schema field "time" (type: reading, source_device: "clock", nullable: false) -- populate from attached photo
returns 7:02
